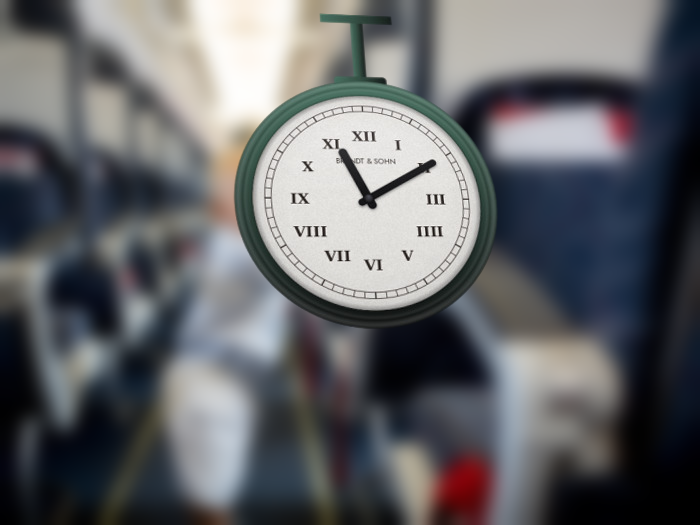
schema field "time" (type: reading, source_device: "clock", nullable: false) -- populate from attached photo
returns 11:10
